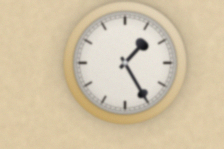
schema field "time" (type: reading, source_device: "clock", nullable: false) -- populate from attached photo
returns 1:25
